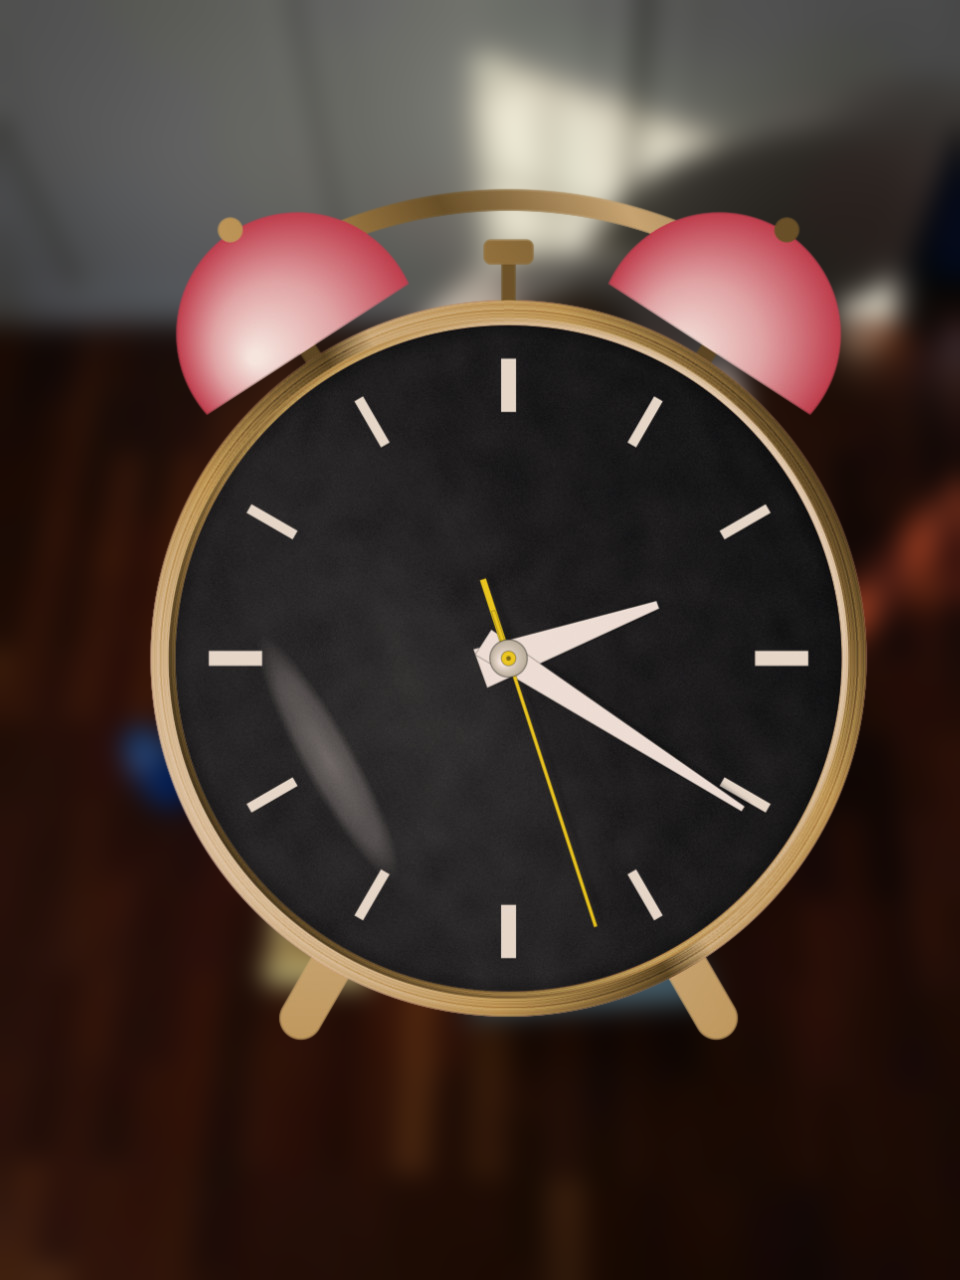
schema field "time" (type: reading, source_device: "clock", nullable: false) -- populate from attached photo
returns 2:20:27
